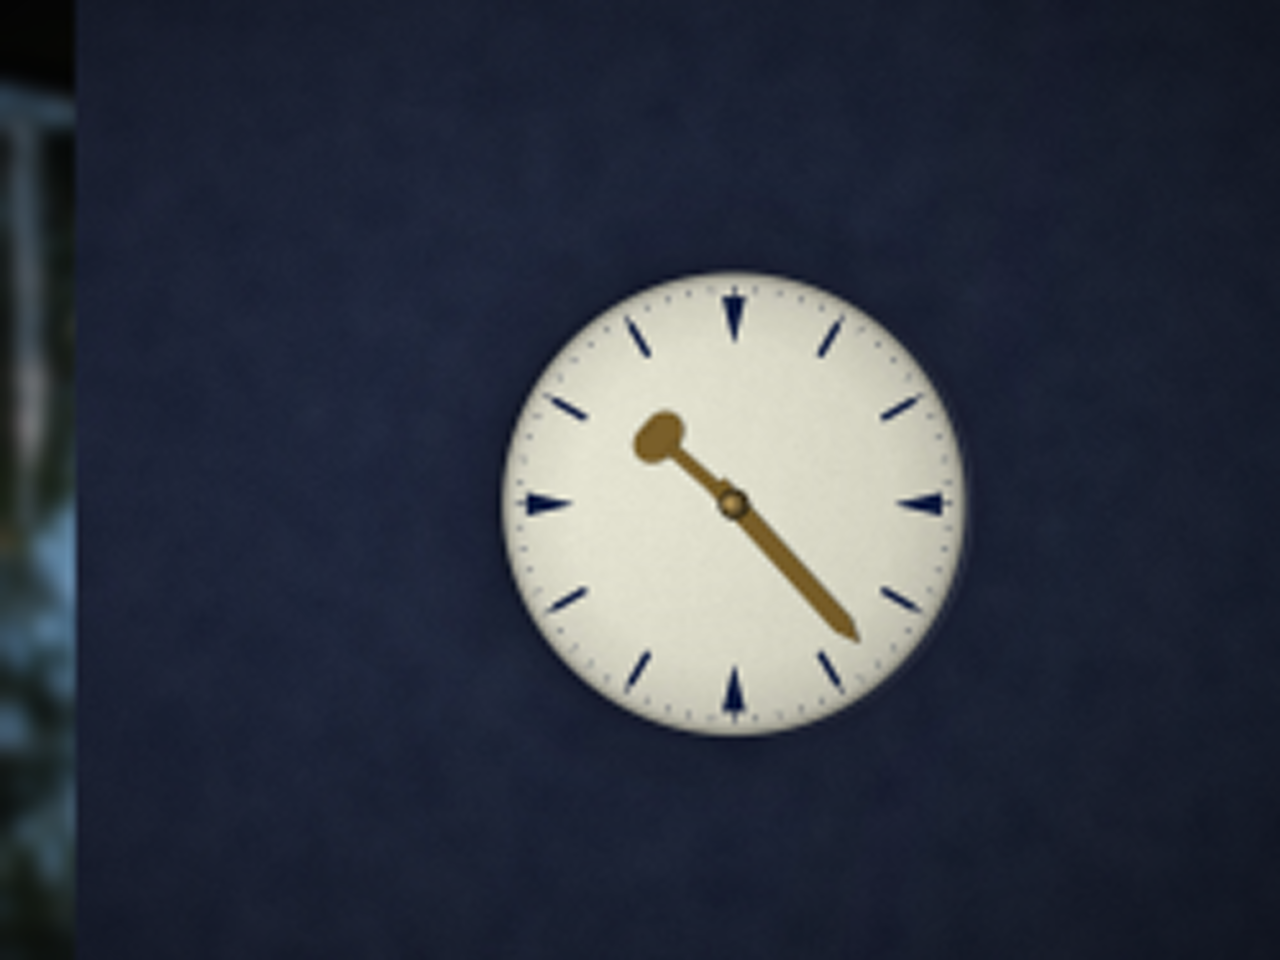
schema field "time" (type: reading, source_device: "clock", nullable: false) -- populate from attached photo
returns 10:23
